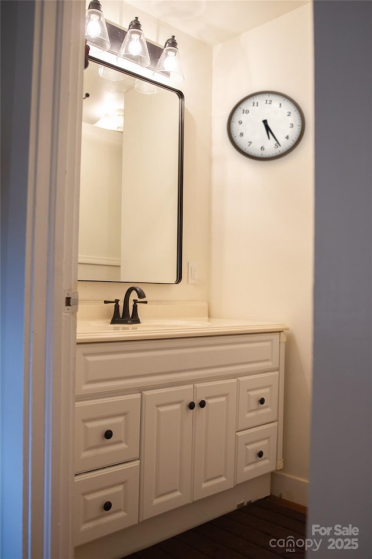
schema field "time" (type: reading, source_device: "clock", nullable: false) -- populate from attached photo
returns 5:24
